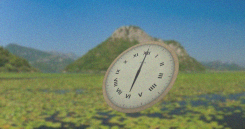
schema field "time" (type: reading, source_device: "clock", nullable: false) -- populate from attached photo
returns 6:00
